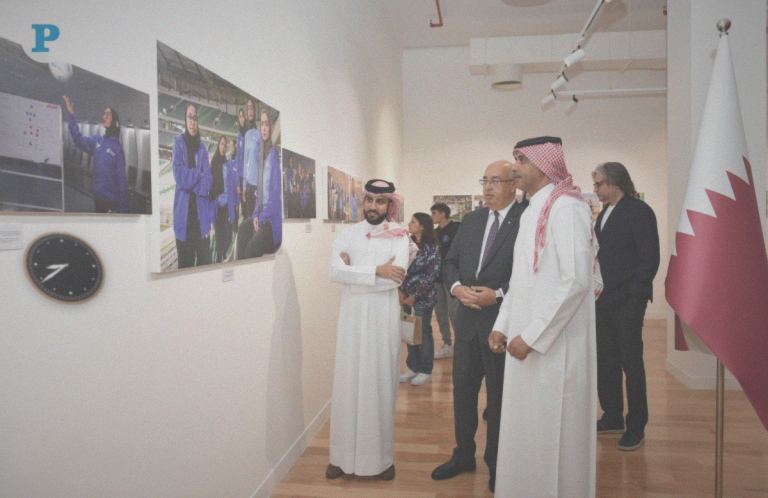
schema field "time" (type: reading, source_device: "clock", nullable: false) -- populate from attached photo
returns 8:39
